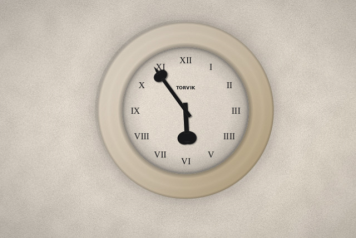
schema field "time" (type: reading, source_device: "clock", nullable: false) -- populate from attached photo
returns 5:54
